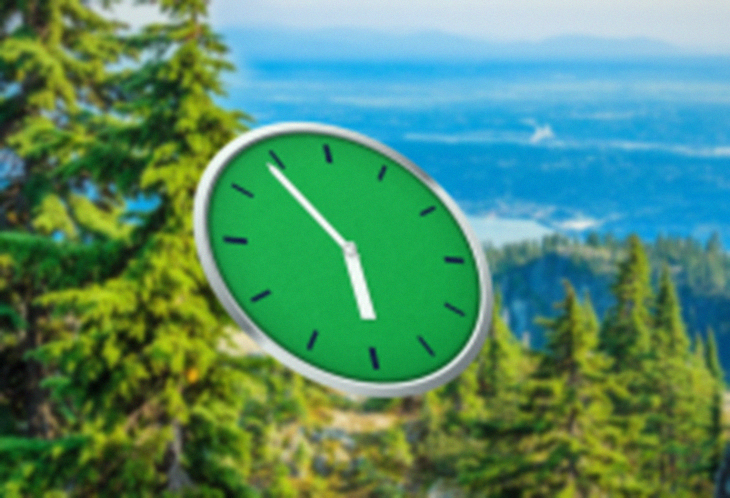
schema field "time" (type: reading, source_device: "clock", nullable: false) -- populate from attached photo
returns 5:54
